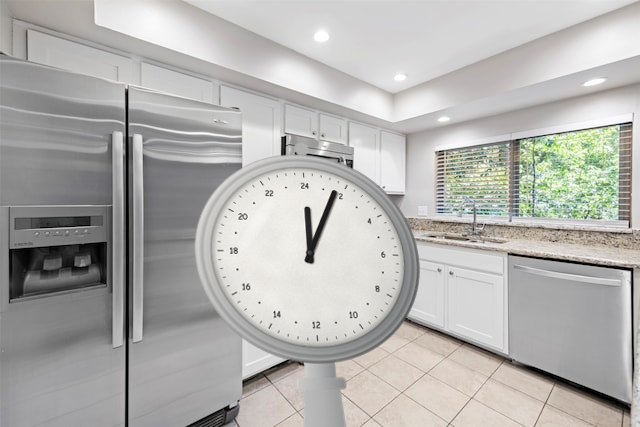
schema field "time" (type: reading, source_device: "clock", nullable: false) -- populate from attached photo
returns 0:04
